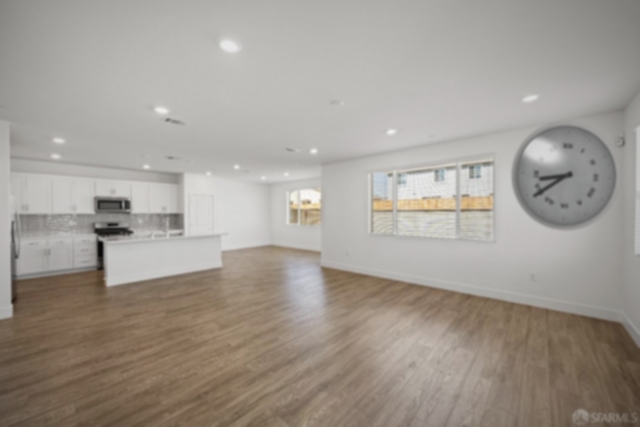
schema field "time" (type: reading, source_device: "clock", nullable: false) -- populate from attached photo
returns 8:39
